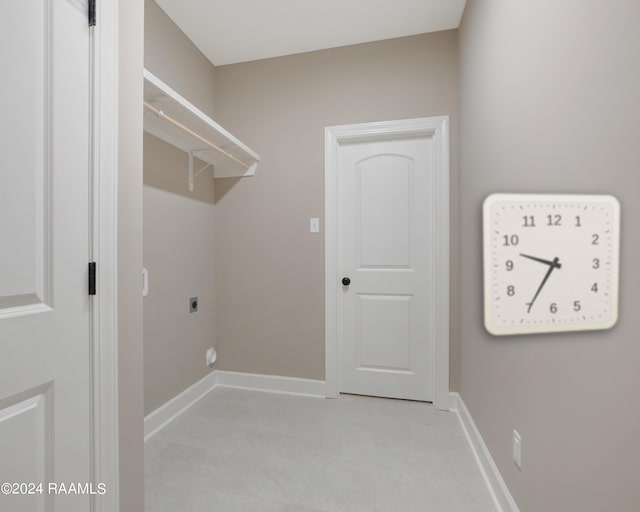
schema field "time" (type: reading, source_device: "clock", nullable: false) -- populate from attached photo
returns 9:35
